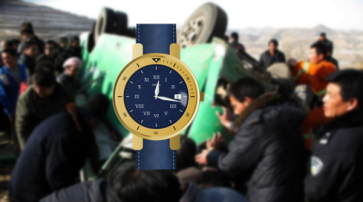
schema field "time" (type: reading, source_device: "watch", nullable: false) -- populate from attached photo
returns 12:17
